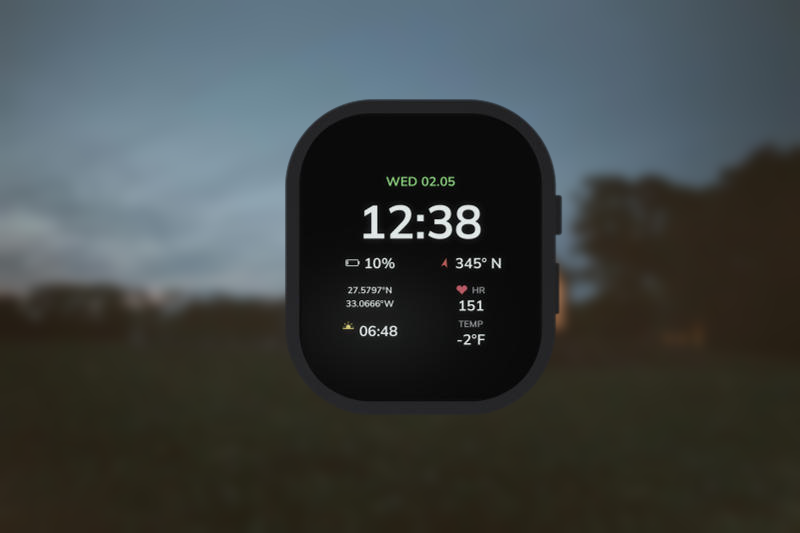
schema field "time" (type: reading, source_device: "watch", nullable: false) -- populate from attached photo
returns 12:38
